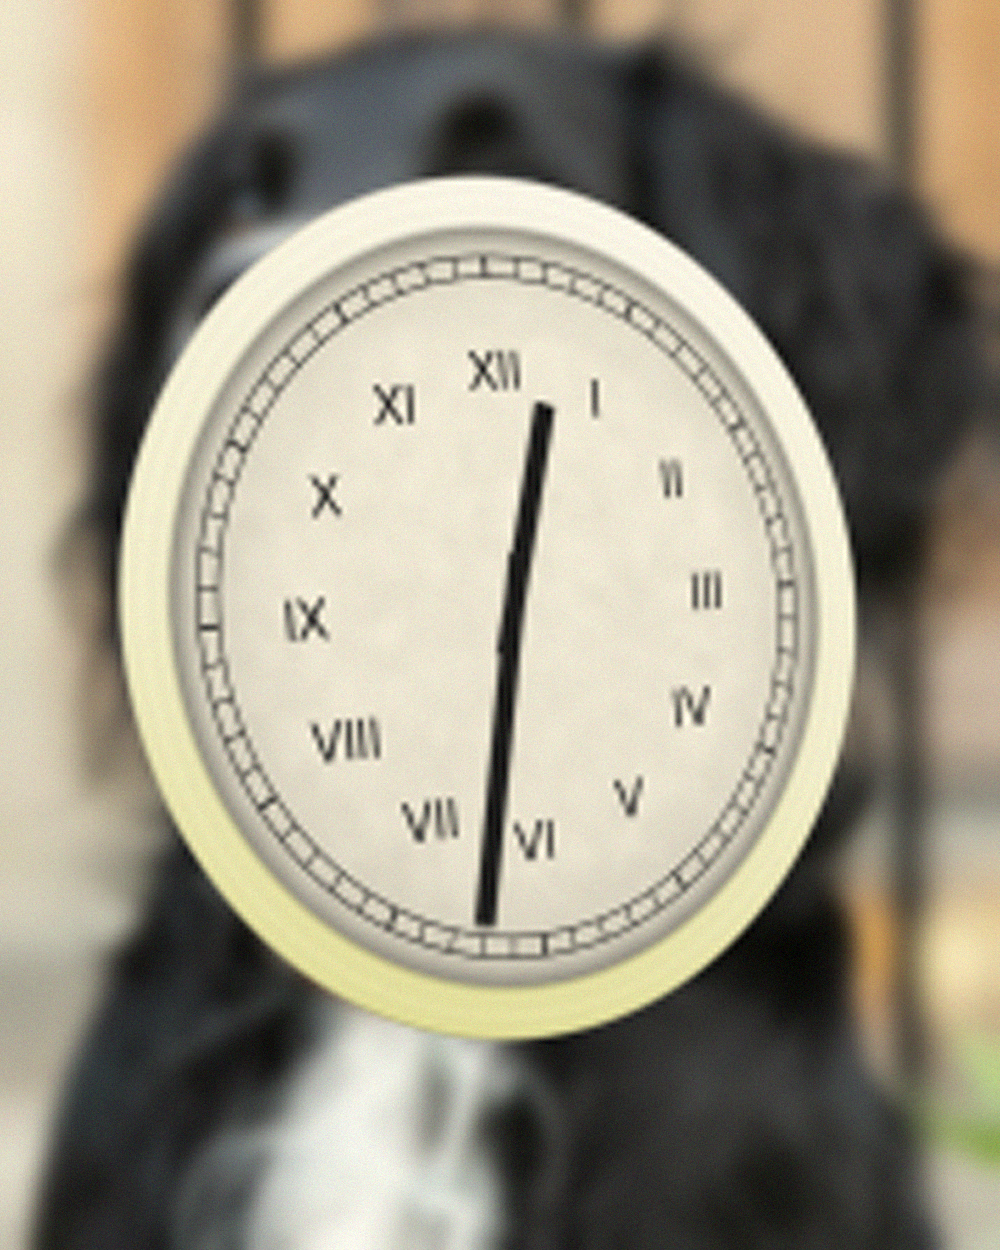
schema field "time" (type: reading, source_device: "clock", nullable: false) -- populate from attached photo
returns 12:32
